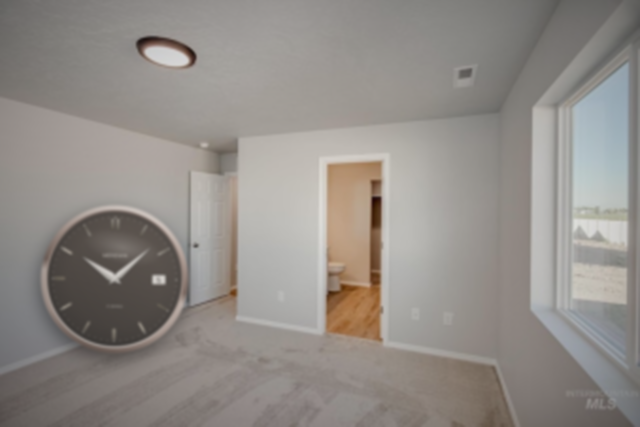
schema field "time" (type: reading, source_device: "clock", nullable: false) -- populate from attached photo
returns 10:08
